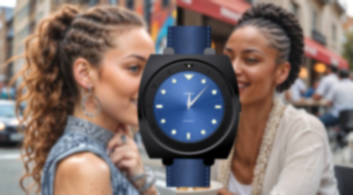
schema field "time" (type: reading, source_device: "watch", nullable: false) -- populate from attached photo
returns 12:07
